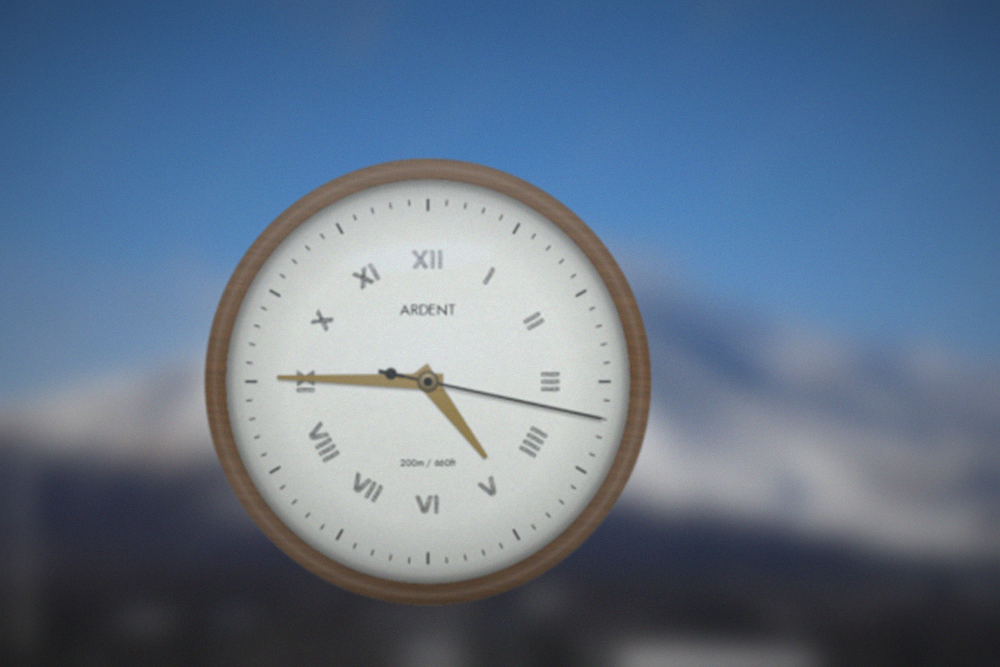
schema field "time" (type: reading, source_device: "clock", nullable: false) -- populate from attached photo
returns 4:45:17
